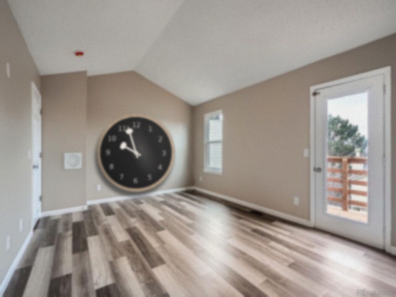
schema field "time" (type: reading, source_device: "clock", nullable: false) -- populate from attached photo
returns 9:57
